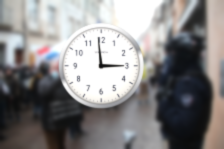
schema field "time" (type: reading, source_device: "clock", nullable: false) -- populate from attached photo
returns 2:59
